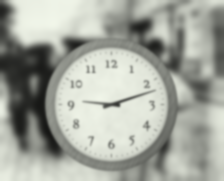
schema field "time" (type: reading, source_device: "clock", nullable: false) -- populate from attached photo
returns 9:12
